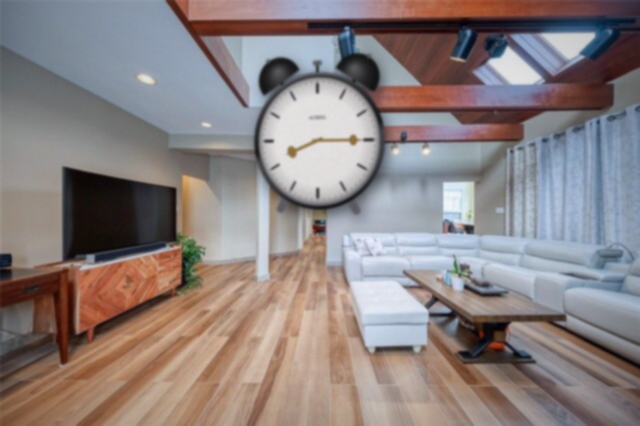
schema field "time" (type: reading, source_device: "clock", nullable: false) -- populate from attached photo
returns 8:15
